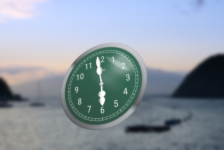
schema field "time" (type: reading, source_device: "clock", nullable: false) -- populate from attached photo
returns 5:59
